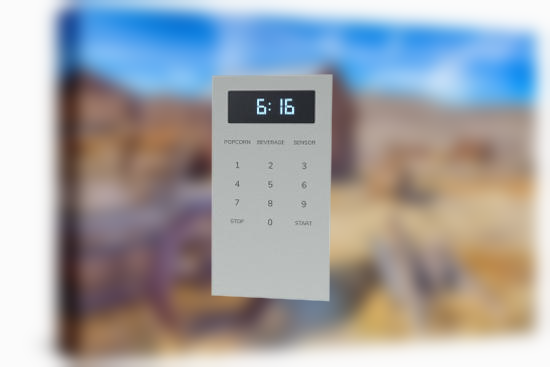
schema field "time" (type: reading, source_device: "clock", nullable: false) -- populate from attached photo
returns 6:16
